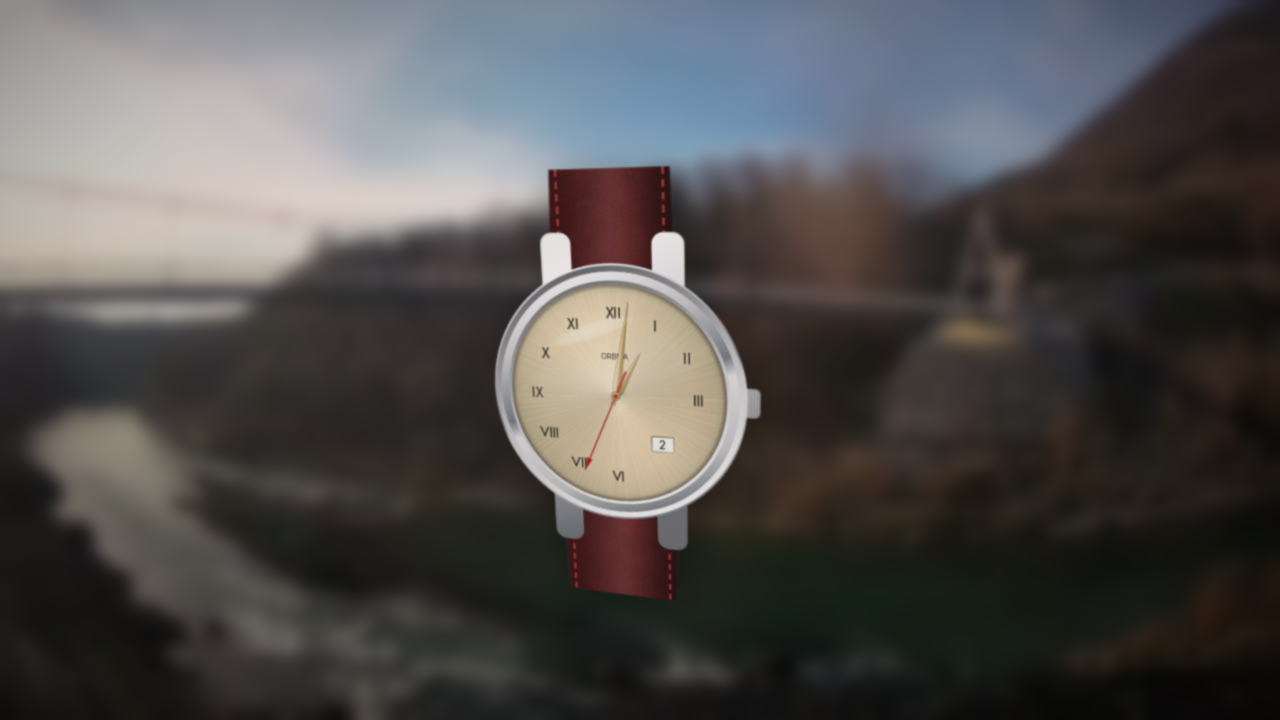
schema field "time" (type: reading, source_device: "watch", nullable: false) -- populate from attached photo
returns 1:01:34
